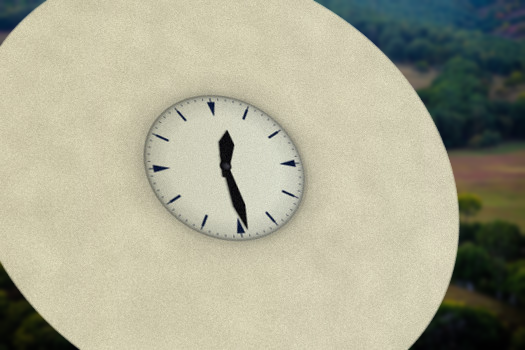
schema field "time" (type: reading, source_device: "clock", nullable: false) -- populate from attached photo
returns 12:29
